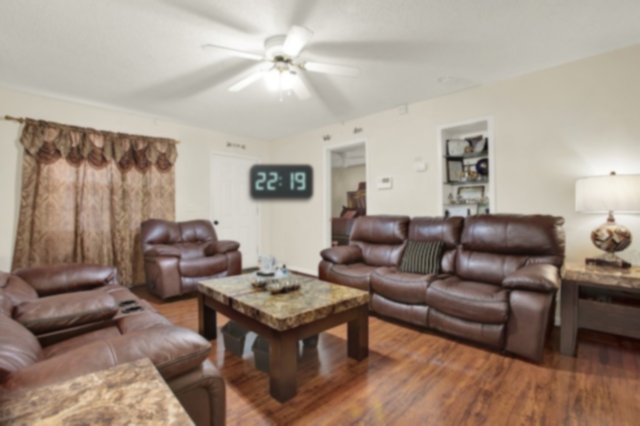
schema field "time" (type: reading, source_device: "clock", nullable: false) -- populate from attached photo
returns 22:19
